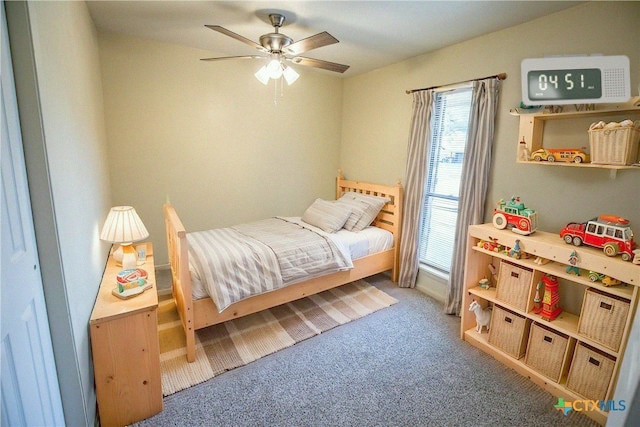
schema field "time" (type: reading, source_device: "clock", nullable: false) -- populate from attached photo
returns 4:51
